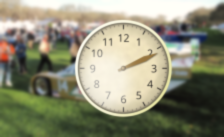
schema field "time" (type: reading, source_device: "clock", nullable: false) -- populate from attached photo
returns 2:11
